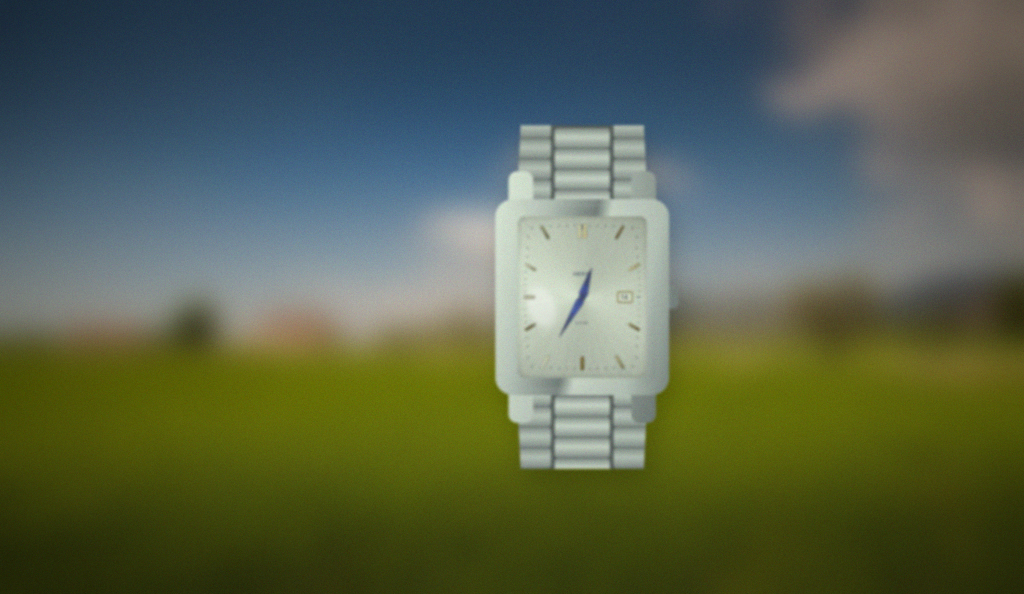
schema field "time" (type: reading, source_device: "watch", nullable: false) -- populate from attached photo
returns 12:35
